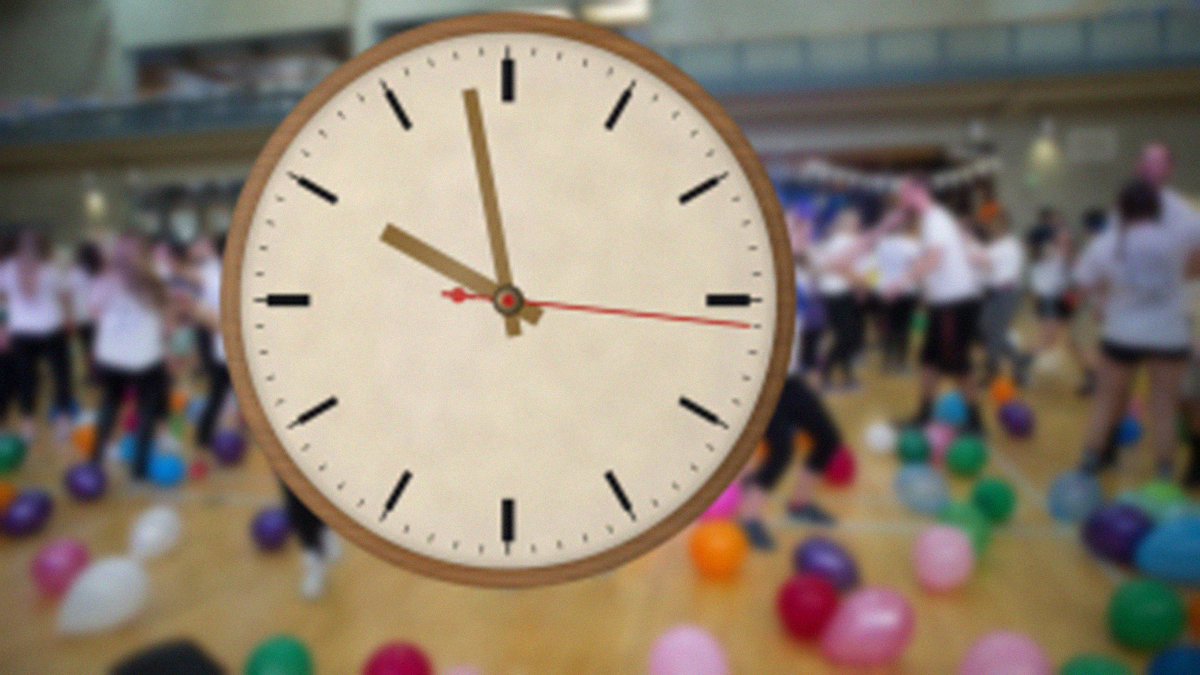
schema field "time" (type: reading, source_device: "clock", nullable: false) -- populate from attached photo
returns 9:58:16
